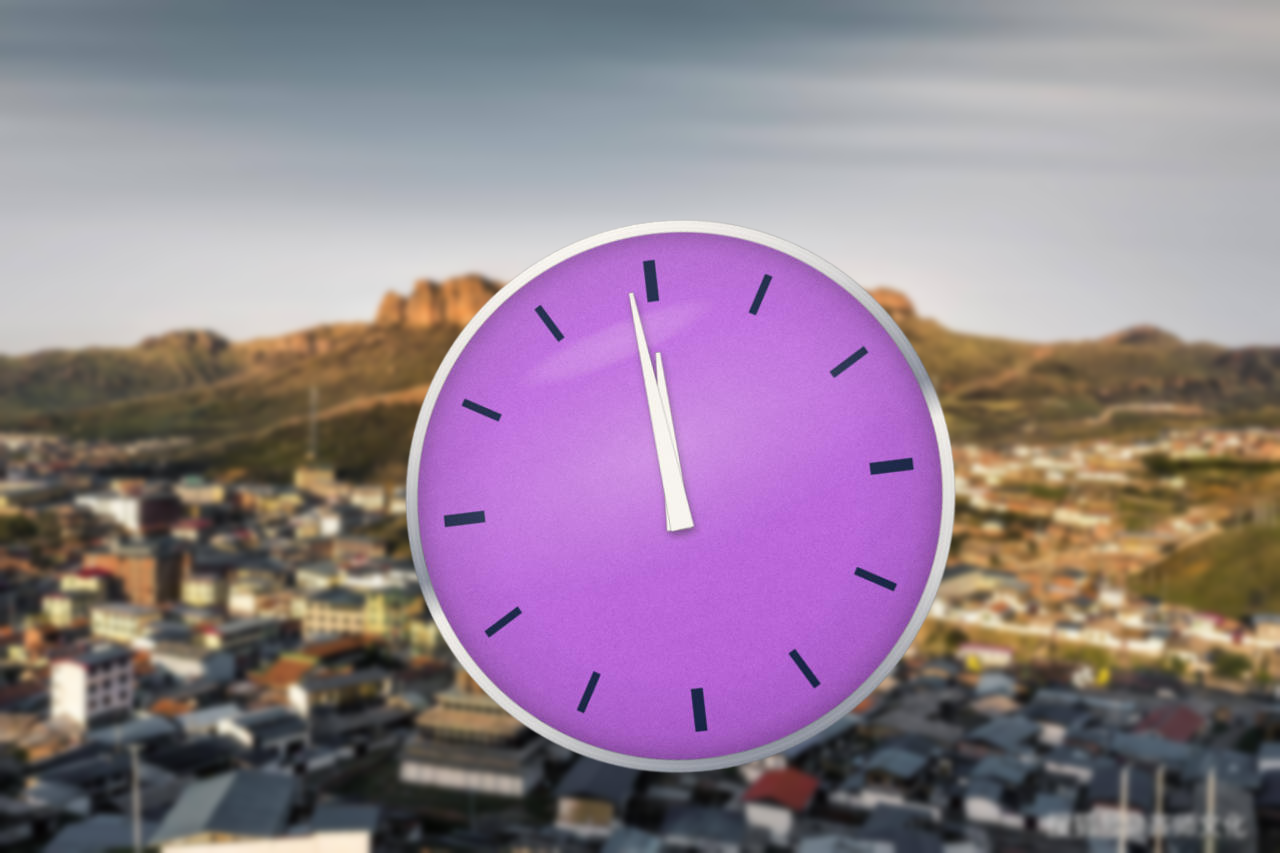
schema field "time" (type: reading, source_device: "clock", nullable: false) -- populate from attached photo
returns 11:59
